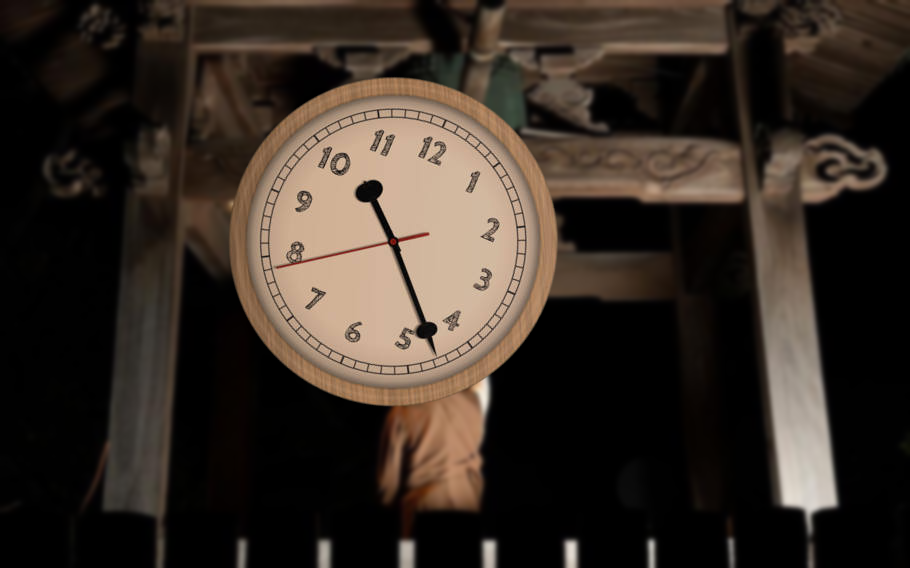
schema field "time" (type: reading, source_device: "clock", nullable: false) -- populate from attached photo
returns 10:22:39
